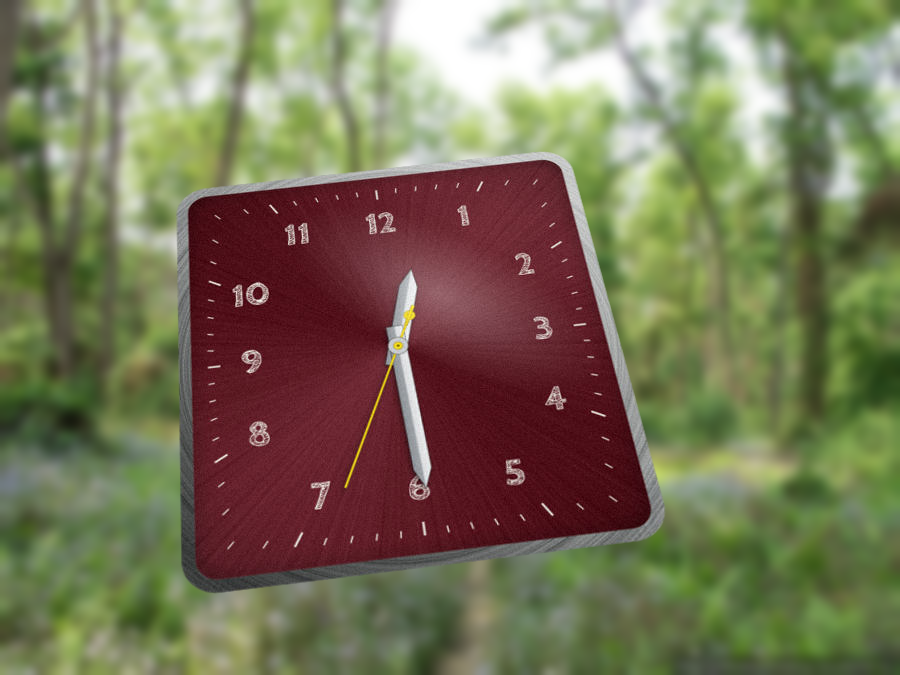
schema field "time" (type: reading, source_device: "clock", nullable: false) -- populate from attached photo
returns 12:29:34
